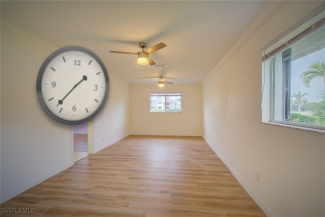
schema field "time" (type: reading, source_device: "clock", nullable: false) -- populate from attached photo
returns 1:37
